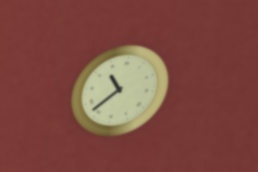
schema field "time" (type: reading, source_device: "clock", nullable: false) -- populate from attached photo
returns 10:37
